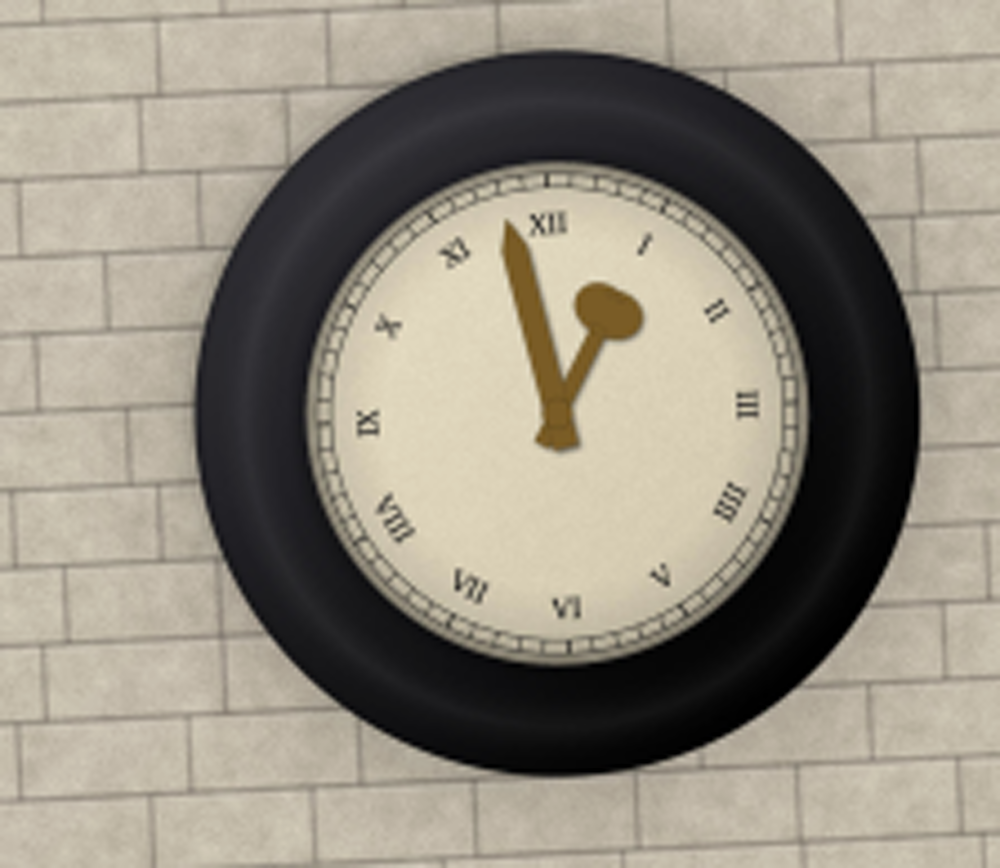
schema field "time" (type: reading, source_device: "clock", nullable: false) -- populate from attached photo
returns 12:58
